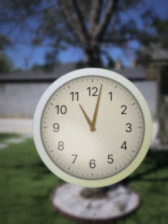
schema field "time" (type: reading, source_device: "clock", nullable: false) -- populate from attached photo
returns 11:02
